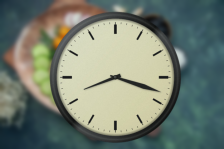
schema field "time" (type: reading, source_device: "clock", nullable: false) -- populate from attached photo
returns 8:18
